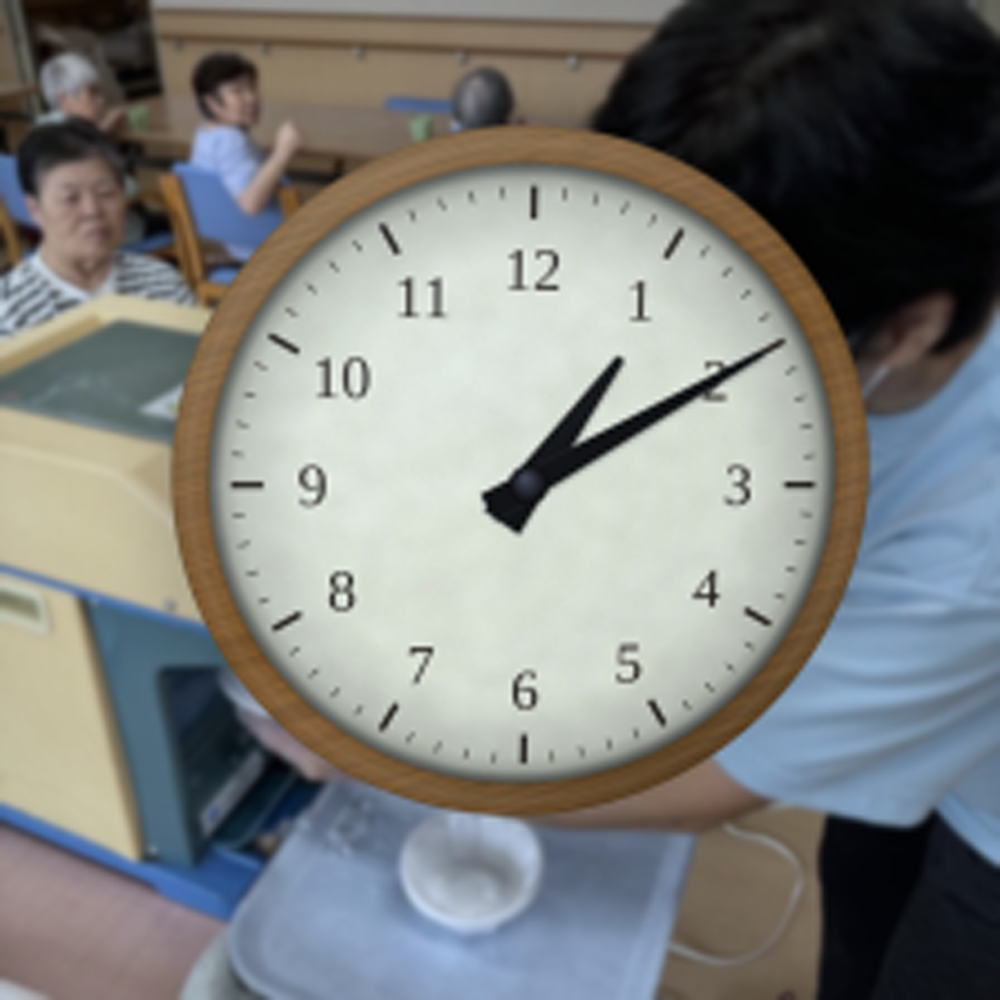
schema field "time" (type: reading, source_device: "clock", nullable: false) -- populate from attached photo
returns 1:10
